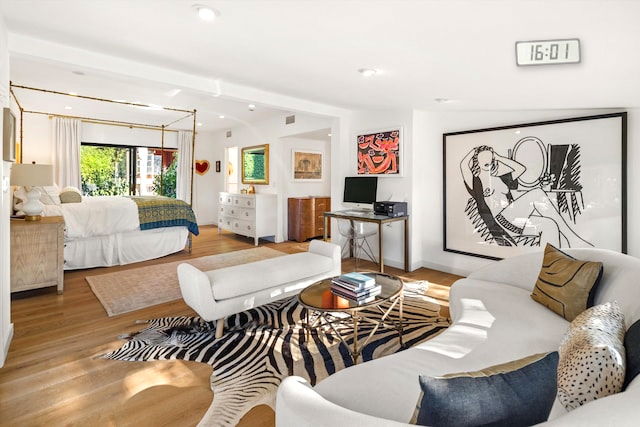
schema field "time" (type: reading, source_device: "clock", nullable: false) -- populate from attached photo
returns 16:01
